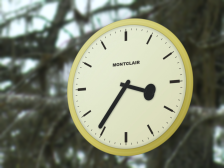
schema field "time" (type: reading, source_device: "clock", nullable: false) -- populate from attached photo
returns 3:36
